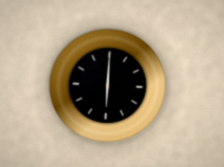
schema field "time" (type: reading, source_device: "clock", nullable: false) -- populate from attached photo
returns 6:00
